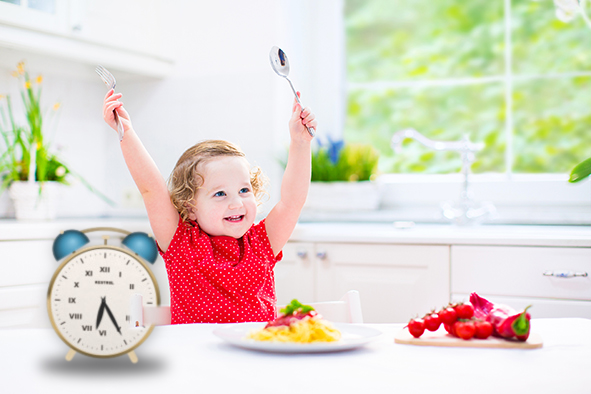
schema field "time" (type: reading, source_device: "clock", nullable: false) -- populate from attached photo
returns 6:25
